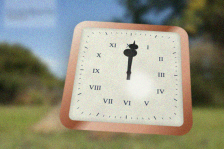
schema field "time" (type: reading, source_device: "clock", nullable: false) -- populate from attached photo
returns 12:01
